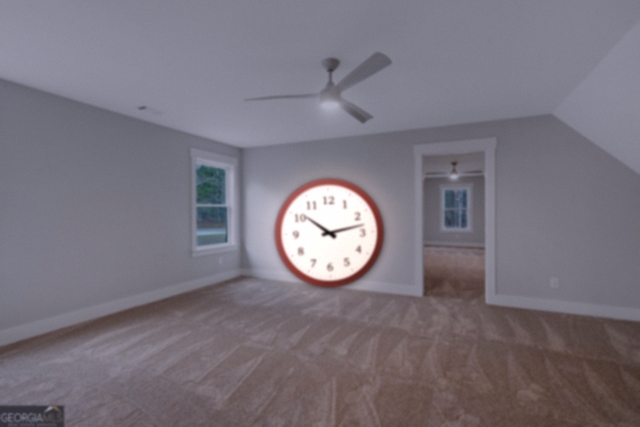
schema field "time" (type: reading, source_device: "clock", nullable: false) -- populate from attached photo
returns 10:13
